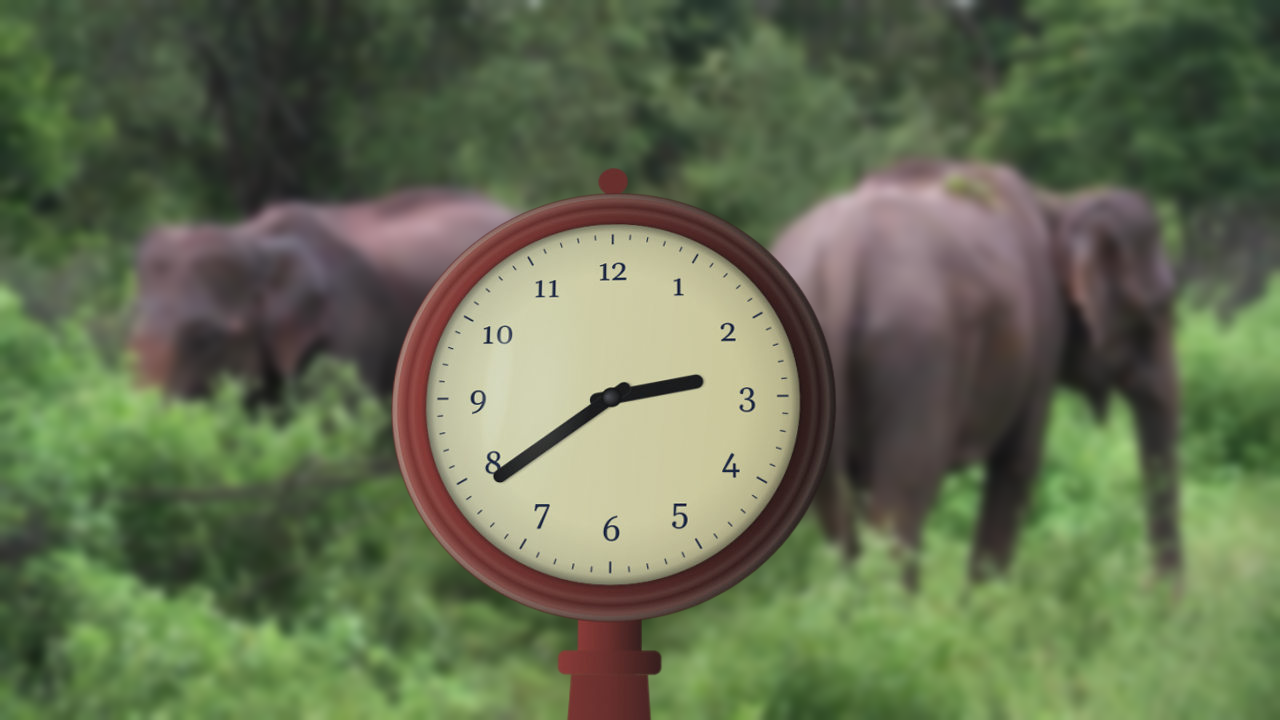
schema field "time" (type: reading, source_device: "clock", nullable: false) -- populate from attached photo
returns 2:39
